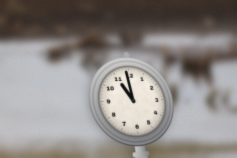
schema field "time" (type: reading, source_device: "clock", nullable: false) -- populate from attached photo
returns 10:59
